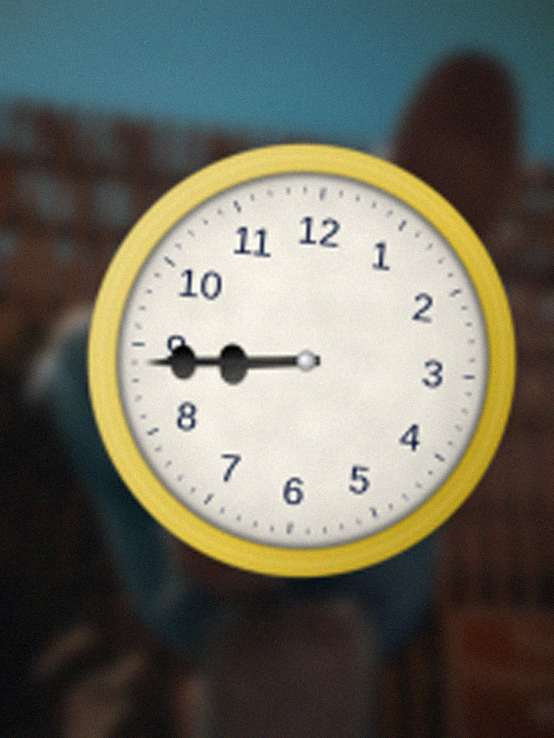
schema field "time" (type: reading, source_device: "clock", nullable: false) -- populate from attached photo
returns 8:44
